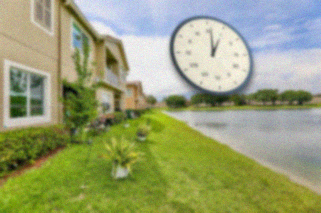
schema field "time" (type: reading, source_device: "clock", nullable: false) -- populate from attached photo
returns 1:01
